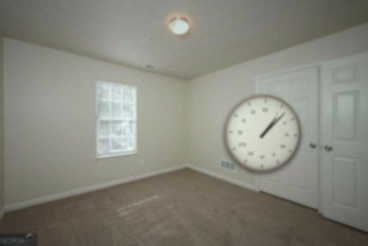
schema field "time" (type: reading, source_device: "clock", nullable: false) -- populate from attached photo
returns 1:07
